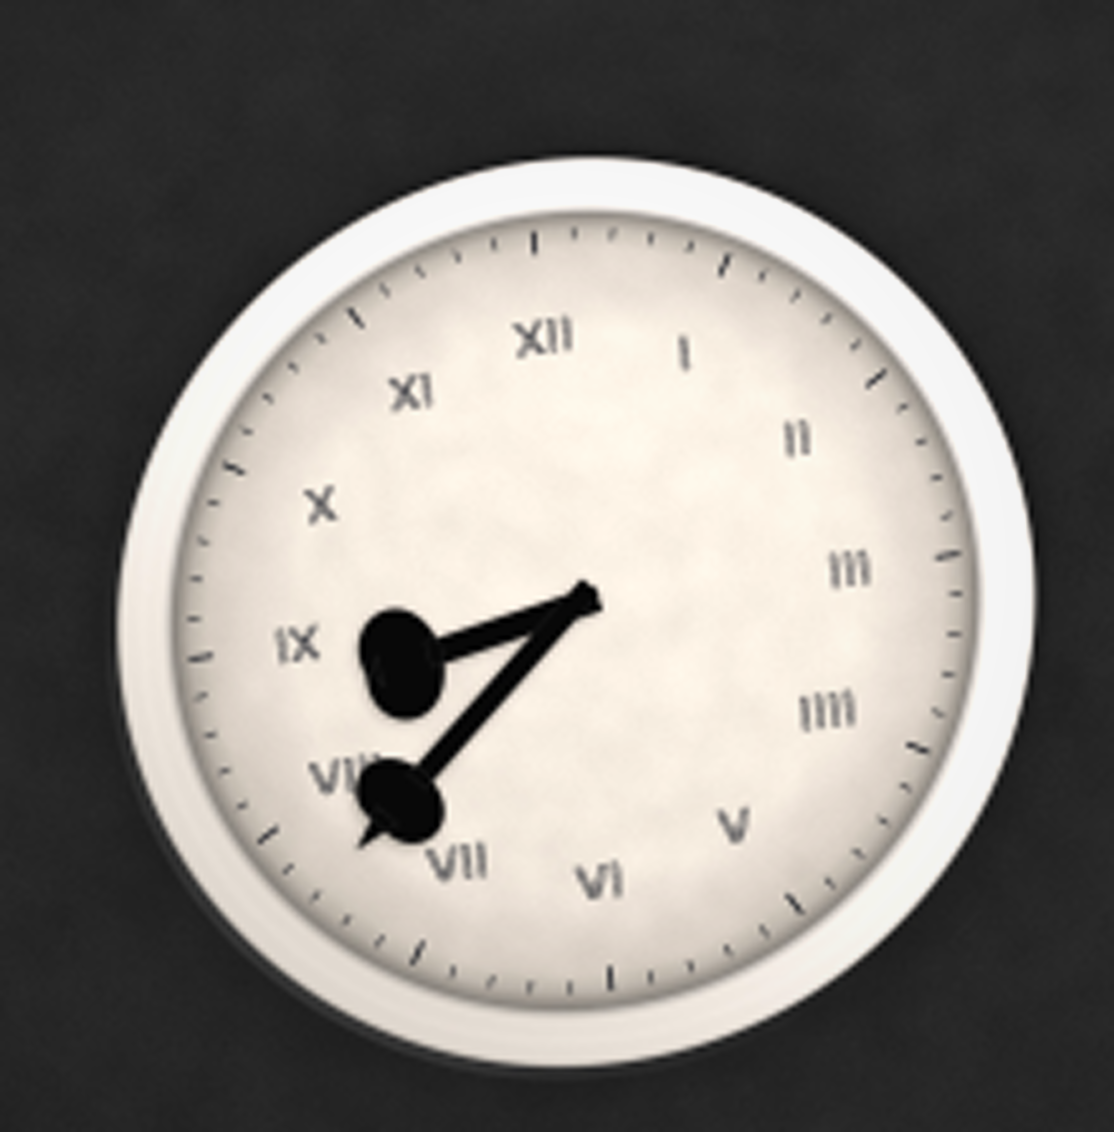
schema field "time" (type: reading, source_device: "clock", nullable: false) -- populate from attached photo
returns 8:38
